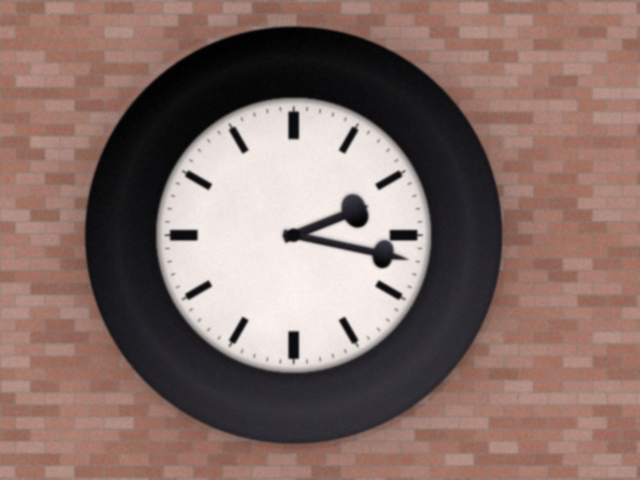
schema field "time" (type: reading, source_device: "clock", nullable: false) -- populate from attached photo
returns 2:17
